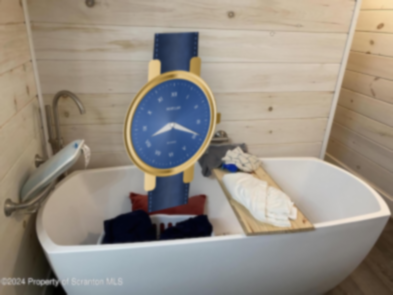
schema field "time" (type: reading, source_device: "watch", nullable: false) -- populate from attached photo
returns 8:19
